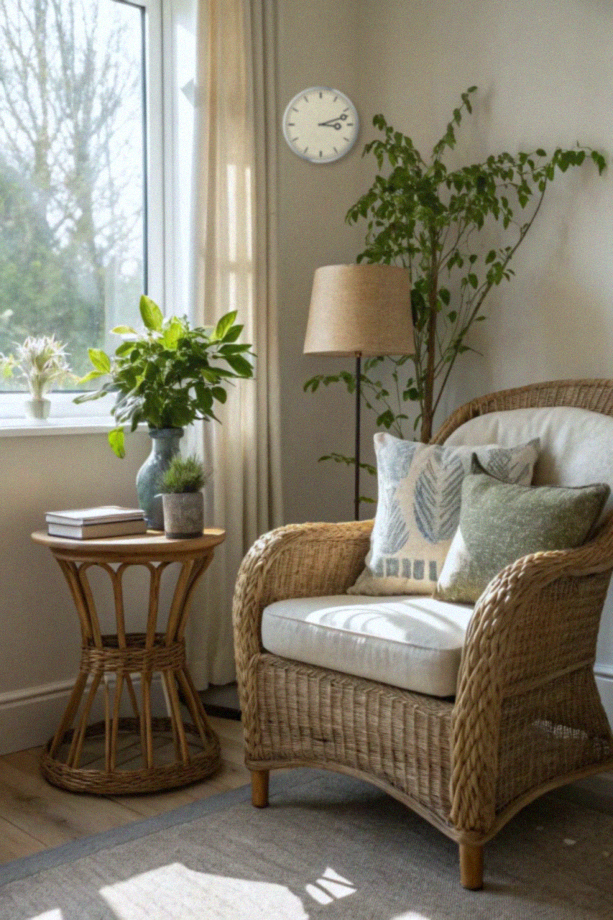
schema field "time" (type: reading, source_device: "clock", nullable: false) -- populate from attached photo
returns 3:12
